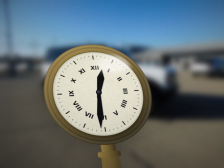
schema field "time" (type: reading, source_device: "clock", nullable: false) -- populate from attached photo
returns 12:31
